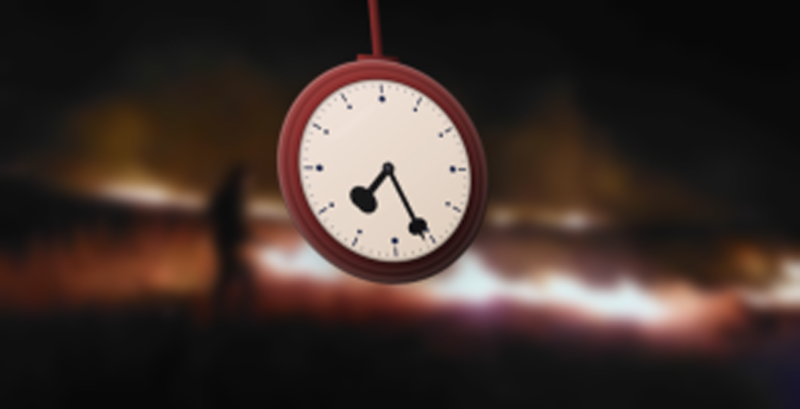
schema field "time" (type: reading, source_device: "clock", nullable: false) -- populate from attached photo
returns 7:26
